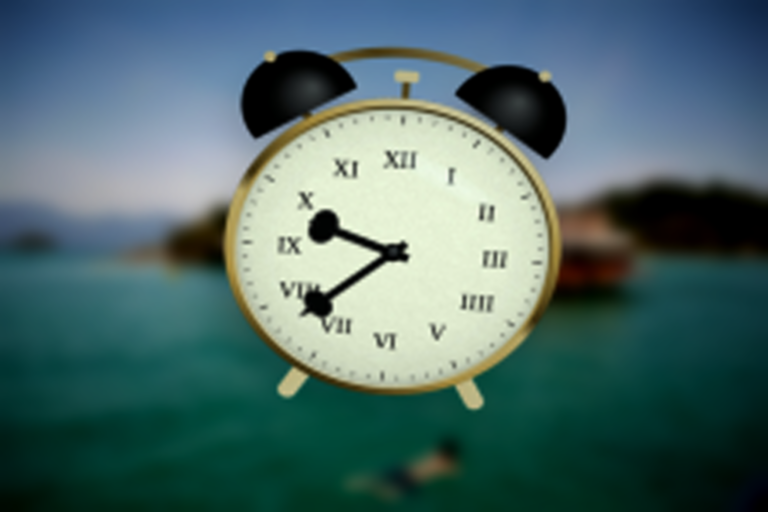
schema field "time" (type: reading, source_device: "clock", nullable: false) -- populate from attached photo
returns 9:38
